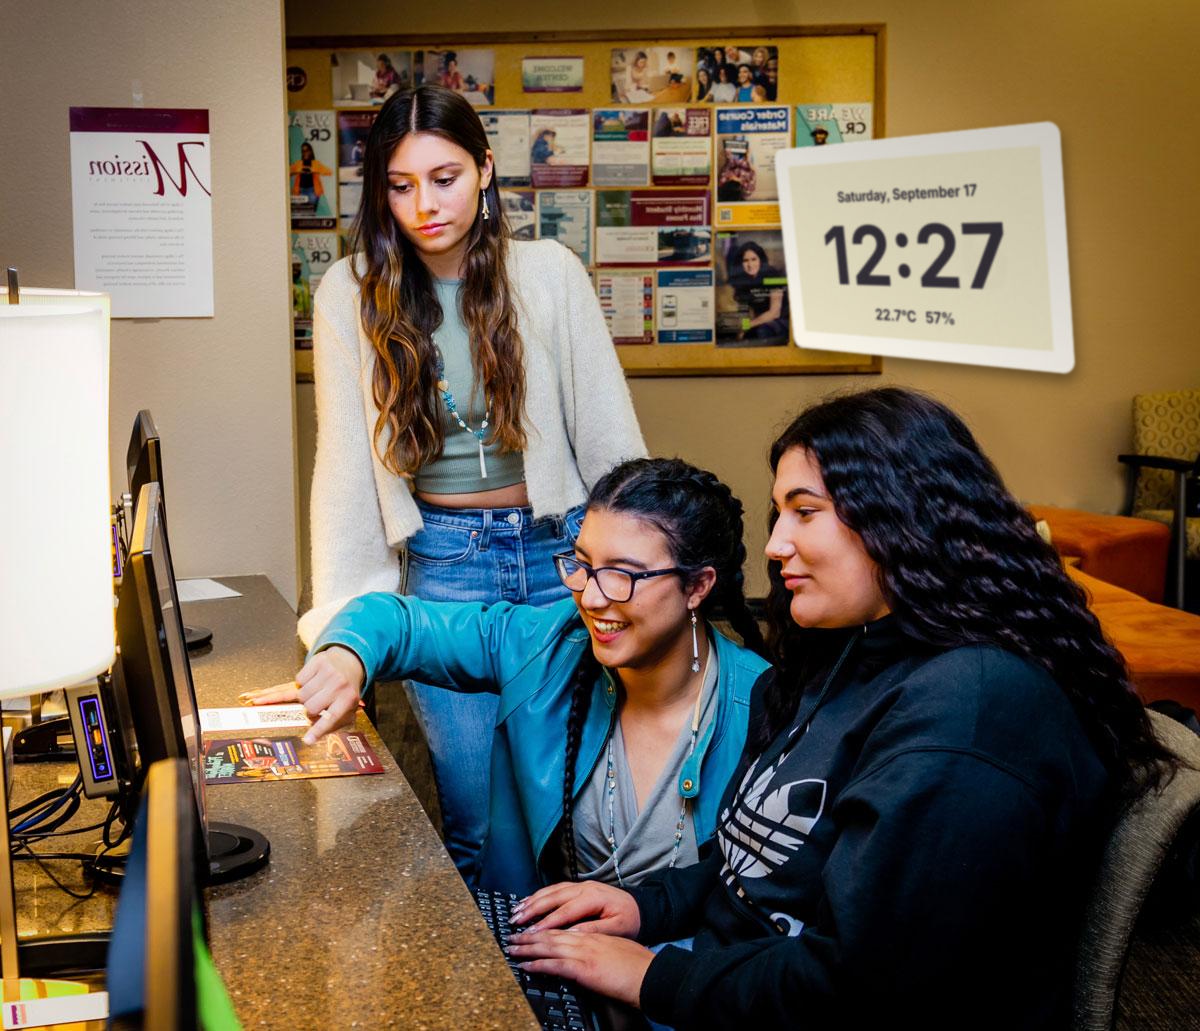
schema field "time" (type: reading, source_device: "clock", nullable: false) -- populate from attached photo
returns 12:27
